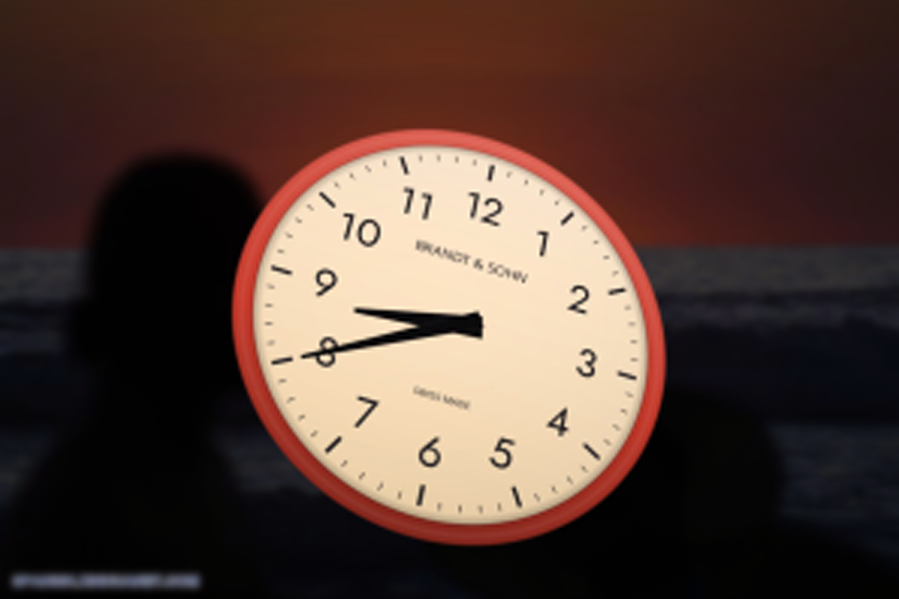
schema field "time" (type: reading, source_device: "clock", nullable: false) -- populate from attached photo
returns 8:40
